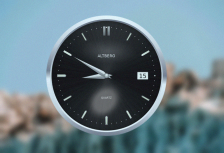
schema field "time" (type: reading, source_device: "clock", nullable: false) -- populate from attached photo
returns 8:50
